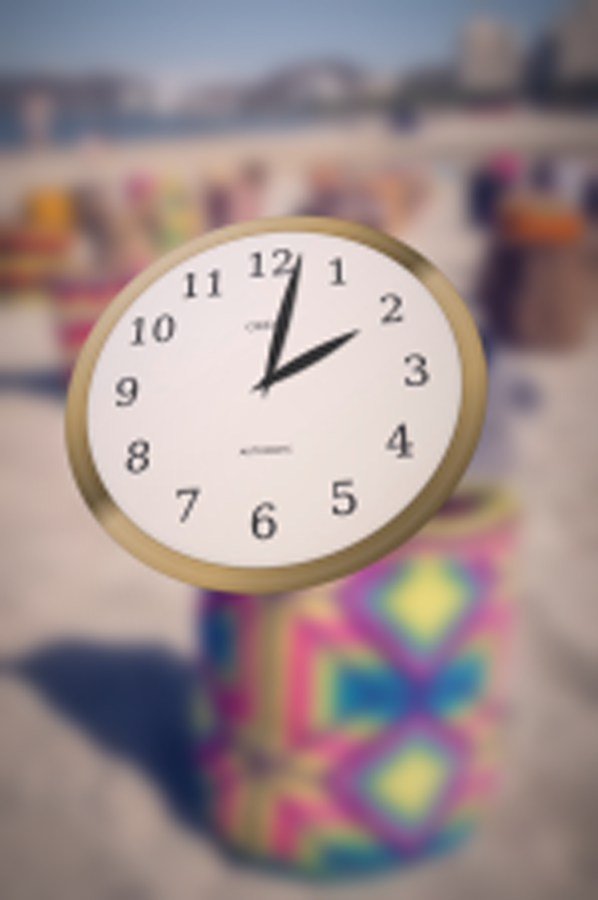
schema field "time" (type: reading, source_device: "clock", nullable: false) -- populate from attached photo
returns 2:02
